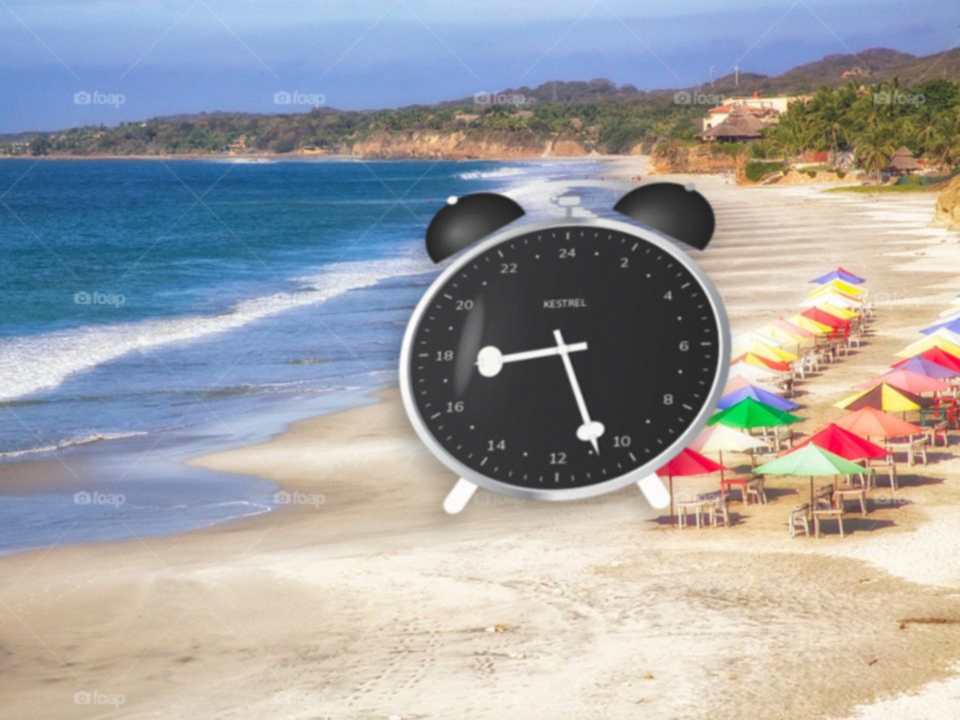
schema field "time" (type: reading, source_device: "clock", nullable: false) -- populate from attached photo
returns 17:27
